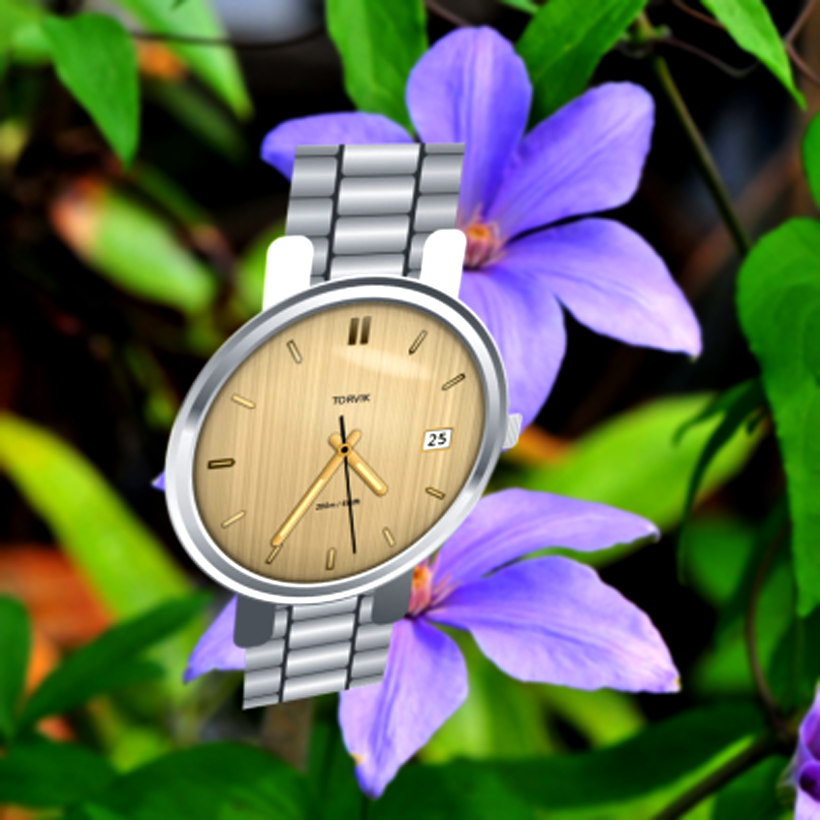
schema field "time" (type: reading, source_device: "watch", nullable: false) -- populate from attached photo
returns 4:35:28
